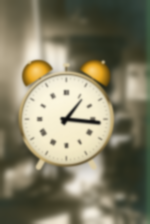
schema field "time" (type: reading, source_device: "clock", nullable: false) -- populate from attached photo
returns 1:16
